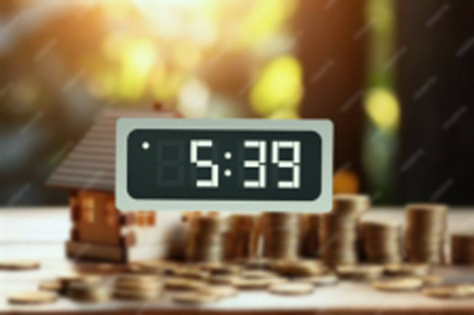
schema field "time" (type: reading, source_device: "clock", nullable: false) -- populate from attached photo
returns 5:39
